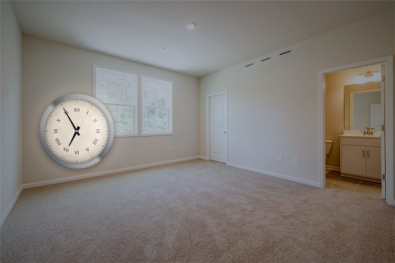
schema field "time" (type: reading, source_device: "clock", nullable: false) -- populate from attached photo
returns 6:55
